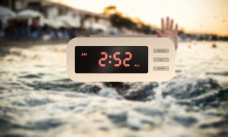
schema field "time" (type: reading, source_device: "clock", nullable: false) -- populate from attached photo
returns 2:52
